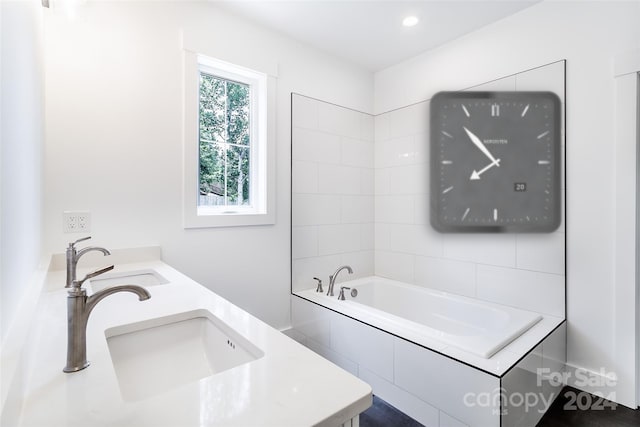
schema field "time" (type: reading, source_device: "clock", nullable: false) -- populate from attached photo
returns 7:53
